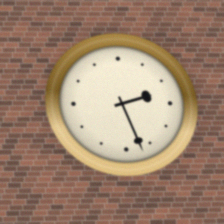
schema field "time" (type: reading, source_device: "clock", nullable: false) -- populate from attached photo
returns 2:27
